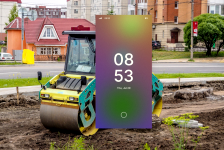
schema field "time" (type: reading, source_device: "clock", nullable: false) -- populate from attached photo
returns 8:53
